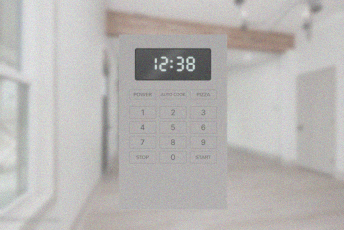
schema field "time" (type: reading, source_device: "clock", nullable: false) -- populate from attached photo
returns 12:38
